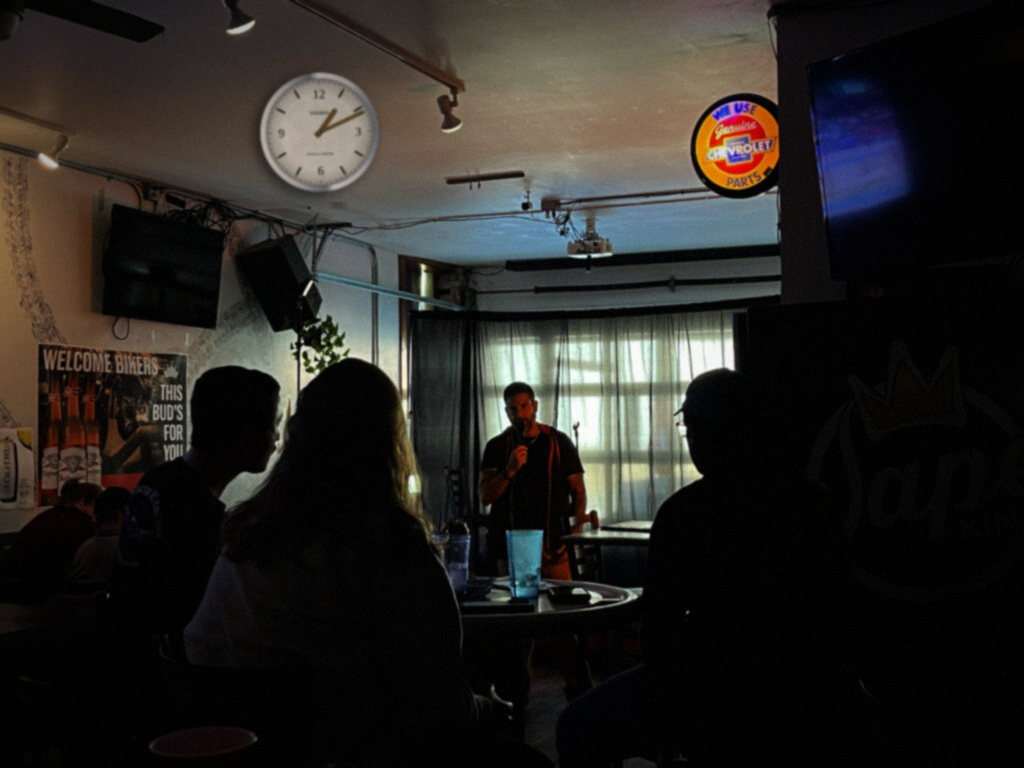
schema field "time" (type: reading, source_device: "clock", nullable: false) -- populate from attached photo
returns 1:11
